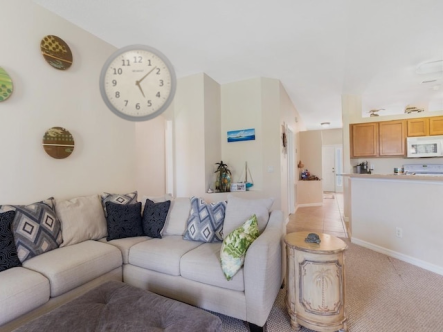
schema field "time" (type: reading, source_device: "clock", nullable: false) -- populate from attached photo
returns 5:08
